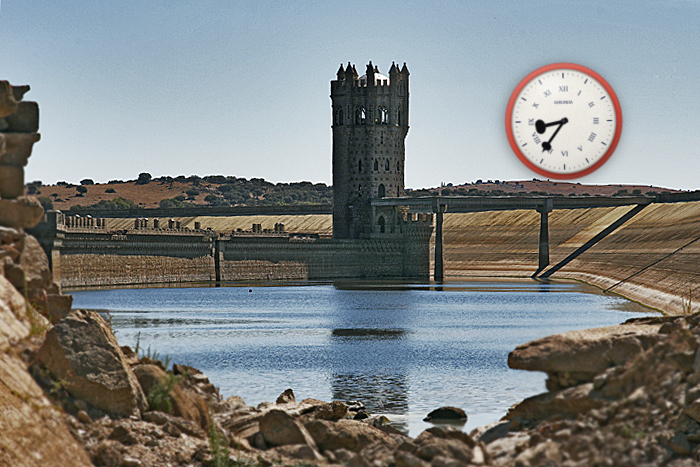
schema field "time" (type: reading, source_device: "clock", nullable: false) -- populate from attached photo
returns 8:36
